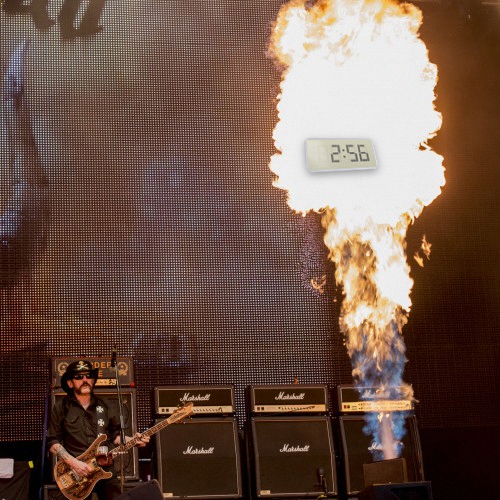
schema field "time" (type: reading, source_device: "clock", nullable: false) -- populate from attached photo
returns 2:56
